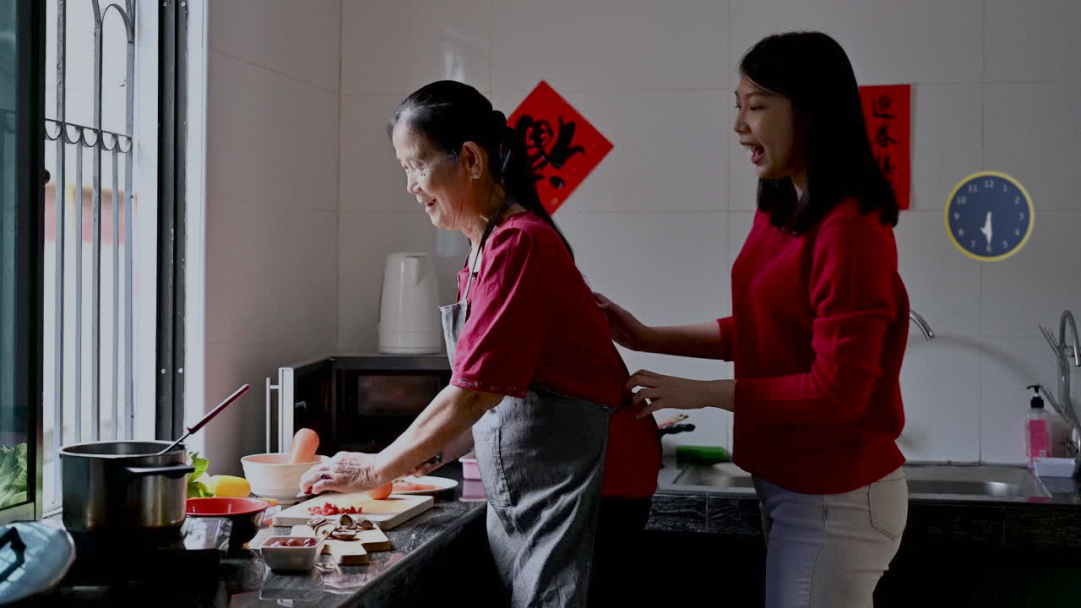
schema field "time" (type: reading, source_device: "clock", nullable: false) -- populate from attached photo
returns 6:30
